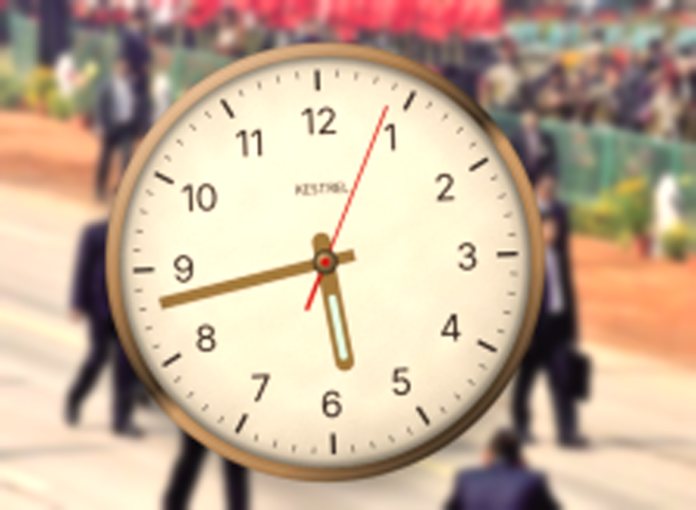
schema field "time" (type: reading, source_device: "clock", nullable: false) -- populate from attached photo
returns 5:43:04
